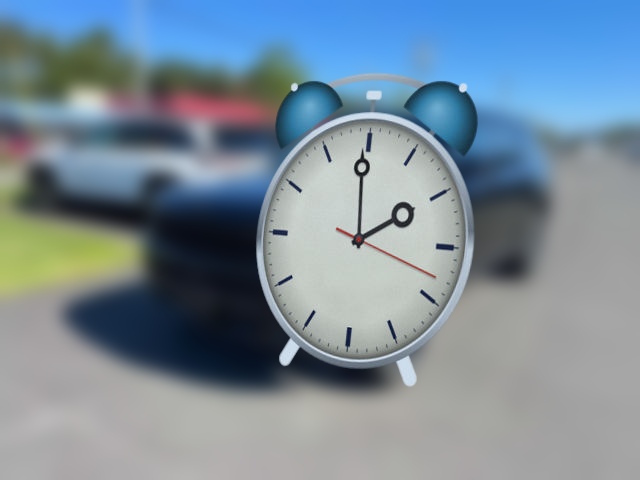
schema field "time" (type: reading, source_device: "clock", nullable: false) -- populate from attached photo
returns 1:59:18
